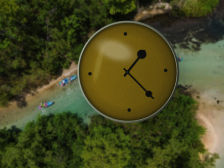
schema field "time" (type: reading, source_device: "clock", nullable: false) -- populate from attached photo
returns 1:23
